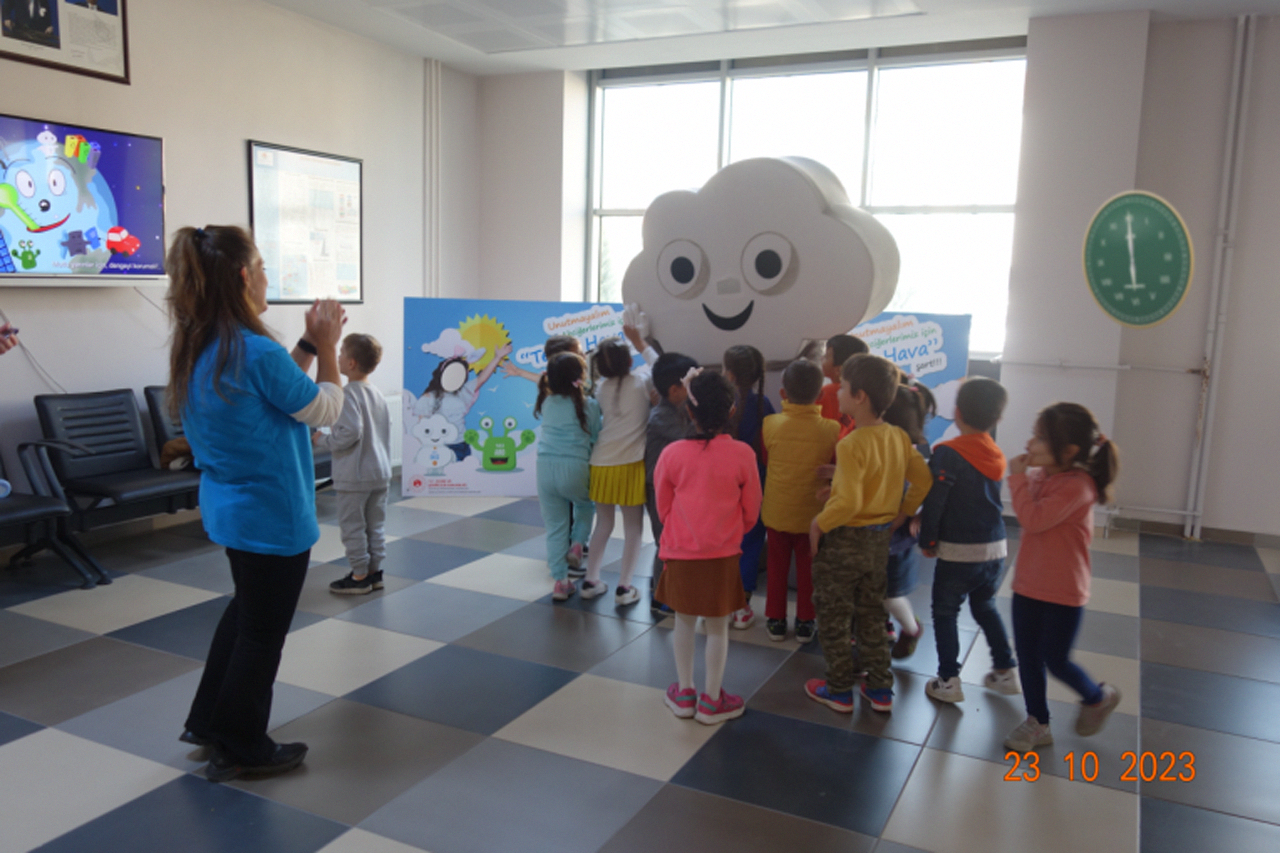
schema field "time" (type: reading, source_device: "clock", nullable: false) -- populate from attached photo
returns 6:00
